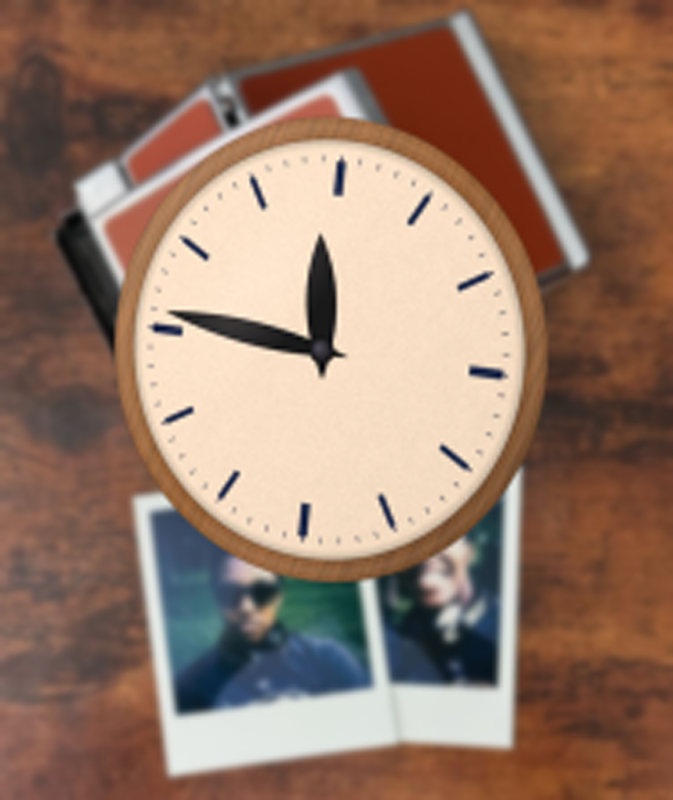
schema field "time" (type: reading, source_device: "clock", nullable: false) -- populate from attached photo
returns 11:46
